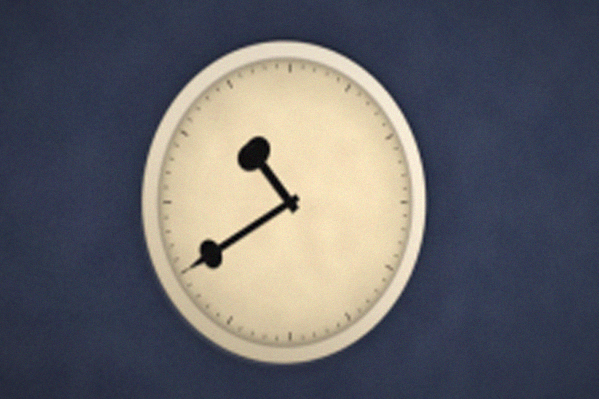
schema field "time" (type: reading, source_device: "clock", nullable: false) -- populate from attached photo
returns 10:40
